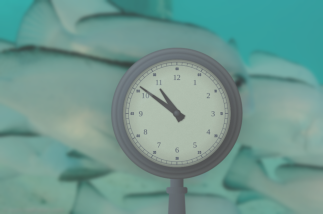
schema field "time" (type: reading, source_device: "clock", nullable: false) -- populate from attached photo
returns 10:51
